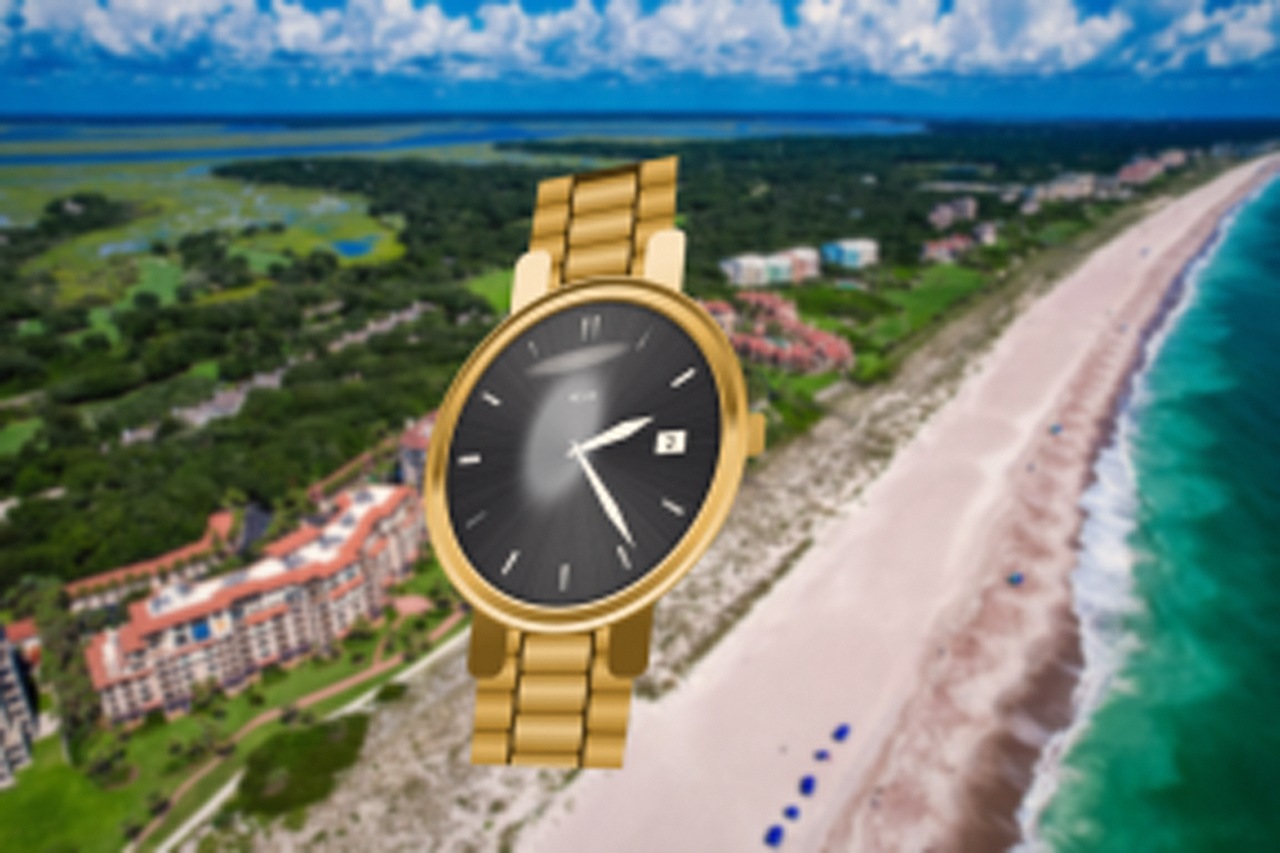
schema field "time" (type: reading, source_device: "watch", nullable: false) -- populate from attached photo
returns 2:24
